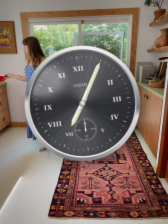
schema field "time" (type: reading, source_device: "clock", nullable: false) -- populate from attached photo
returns 7:05
